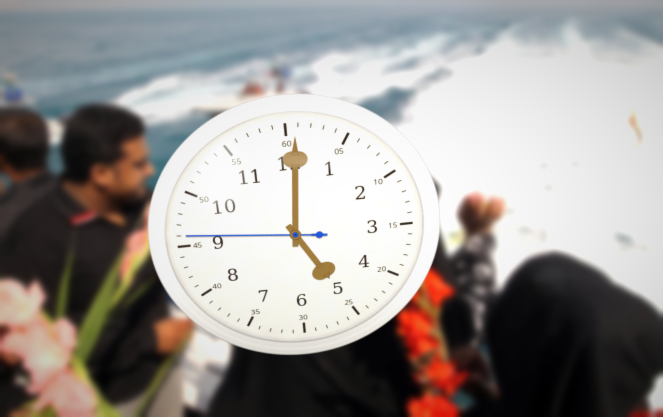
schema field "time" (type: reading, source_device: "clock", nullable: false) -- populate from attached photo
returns 5:00:46
